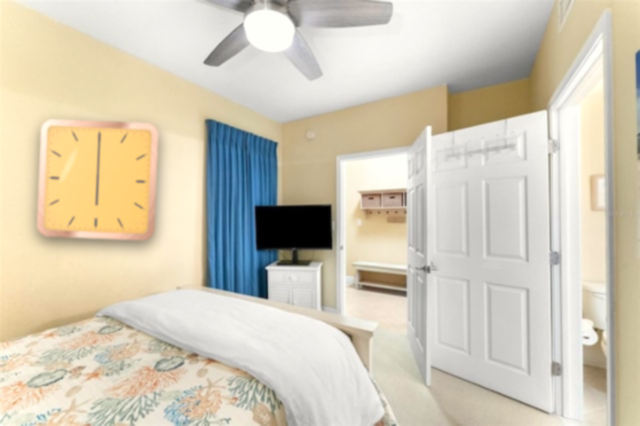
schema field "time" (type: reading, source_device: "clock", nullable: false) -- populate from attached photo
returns 6:00
